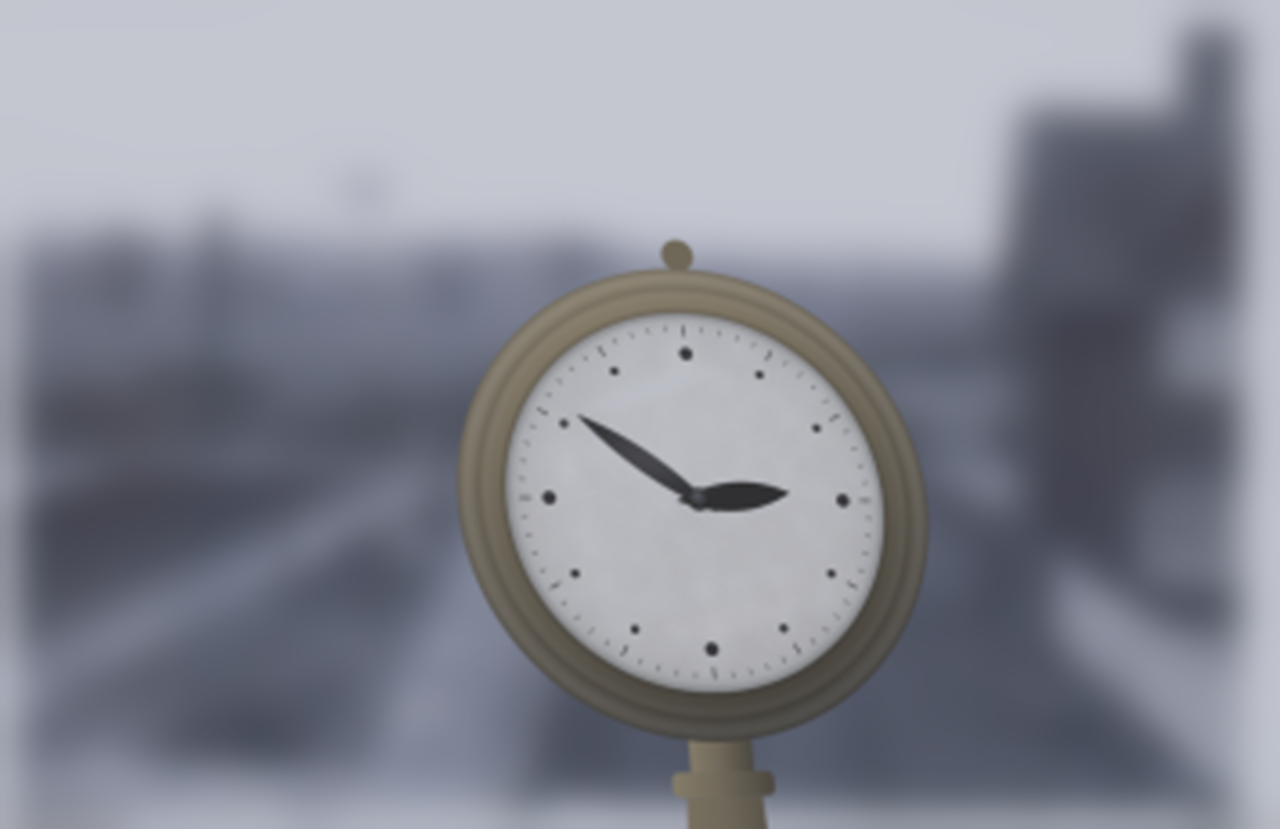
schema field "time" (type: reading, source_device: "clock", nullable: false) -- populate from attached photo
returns 2:51
